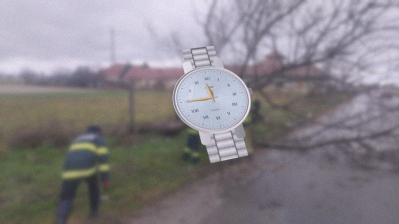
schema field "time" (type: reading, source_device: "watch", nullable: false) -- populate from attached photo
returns 11:45
